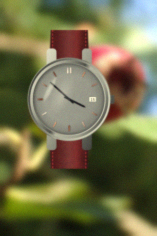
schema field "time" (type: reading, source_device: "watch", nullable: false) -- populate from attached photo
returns 3:52
